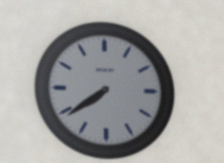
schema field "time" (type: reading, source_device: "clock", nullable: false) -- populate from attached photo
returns 7:39
